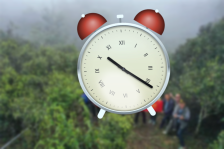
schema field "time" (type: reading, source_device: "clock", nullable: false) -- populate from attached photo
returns 10:21
